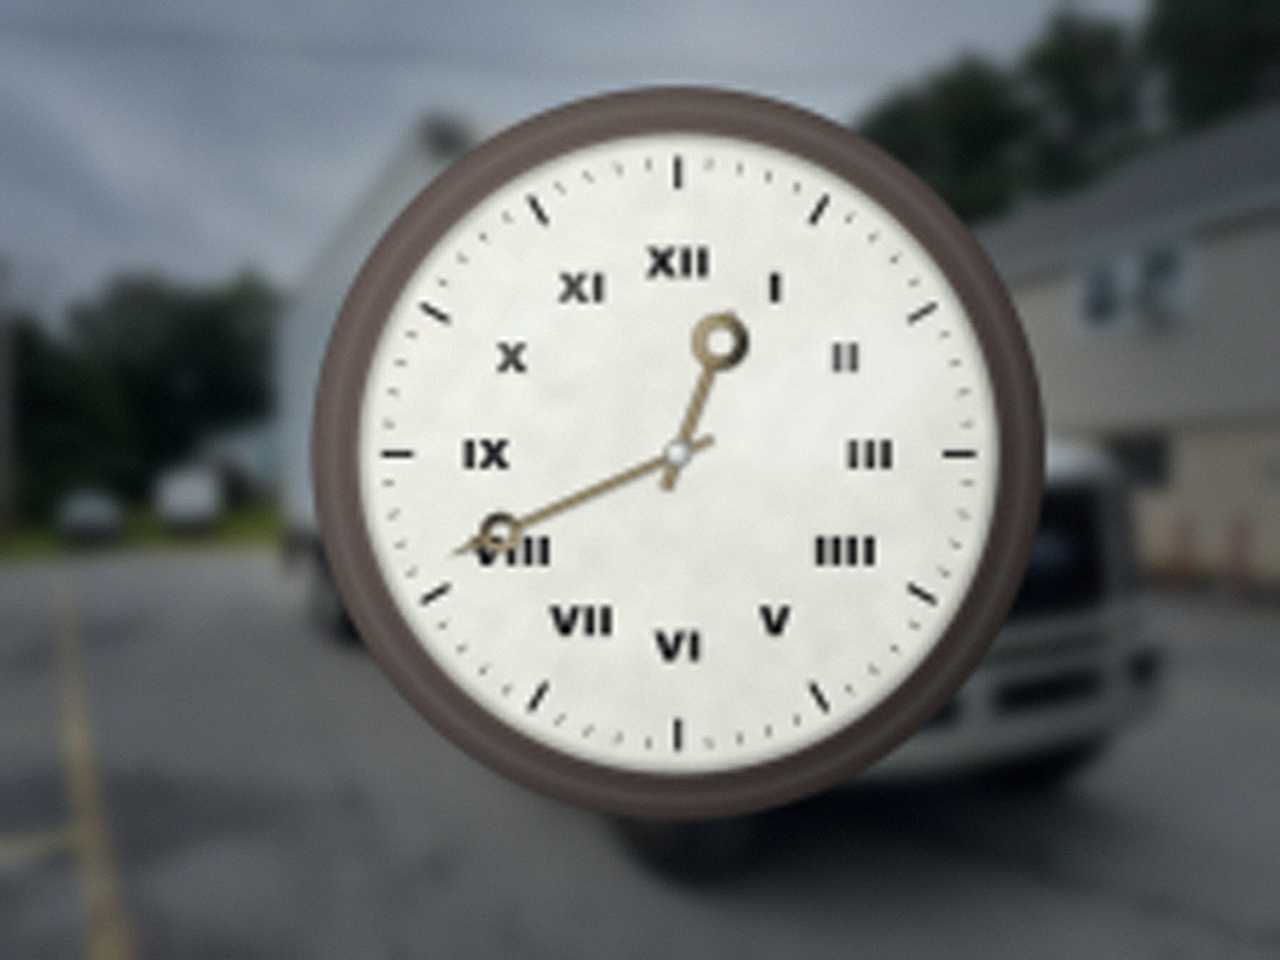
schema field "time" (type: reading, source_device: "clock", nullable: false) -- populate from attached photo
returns 12:41
